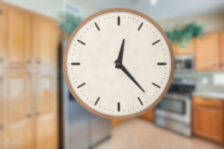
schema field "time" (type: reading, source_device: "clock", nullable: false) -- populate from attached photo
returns 12:23
